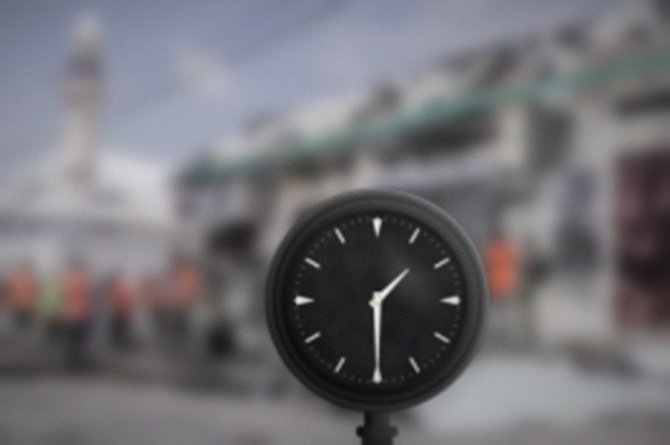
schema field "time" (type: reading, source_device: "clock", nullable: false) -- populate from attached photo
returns 1:30
